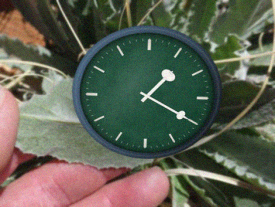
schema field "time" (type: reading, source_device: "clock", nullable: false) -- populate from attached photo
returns 1:20
